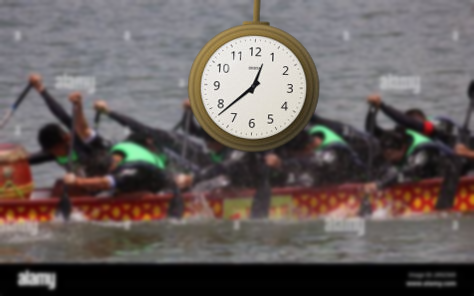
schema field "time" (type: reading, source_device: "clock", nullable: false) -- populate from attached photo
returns 12:38
